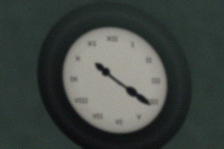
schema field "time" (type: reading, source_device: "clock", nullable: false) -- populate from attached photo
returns 10:21
